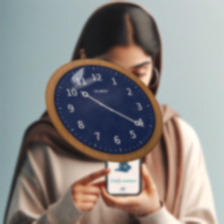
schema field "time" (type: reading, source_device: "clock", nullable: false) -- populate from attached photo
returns 10:21
